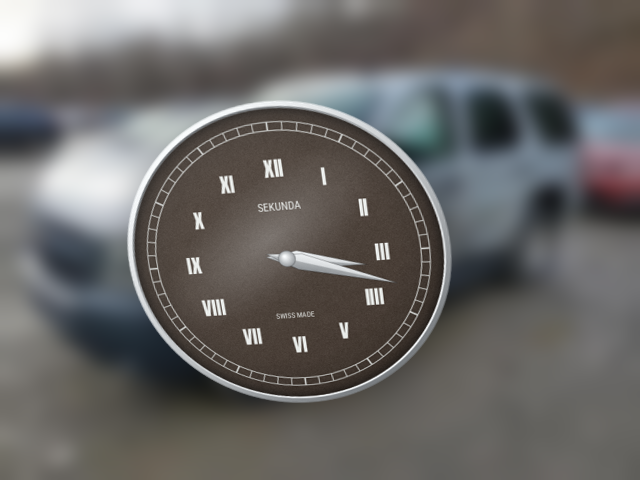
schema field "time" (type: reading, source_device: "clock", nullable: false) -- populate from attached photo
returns 3:18
